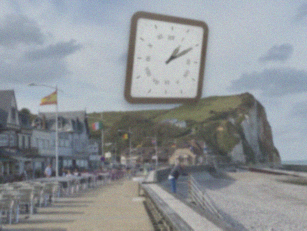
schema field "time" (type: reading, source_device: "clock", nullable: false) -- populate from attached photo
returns 1:10
